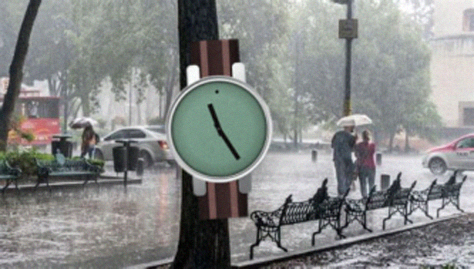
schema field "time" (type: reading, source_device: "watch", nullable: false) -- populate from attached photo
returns 11:25
